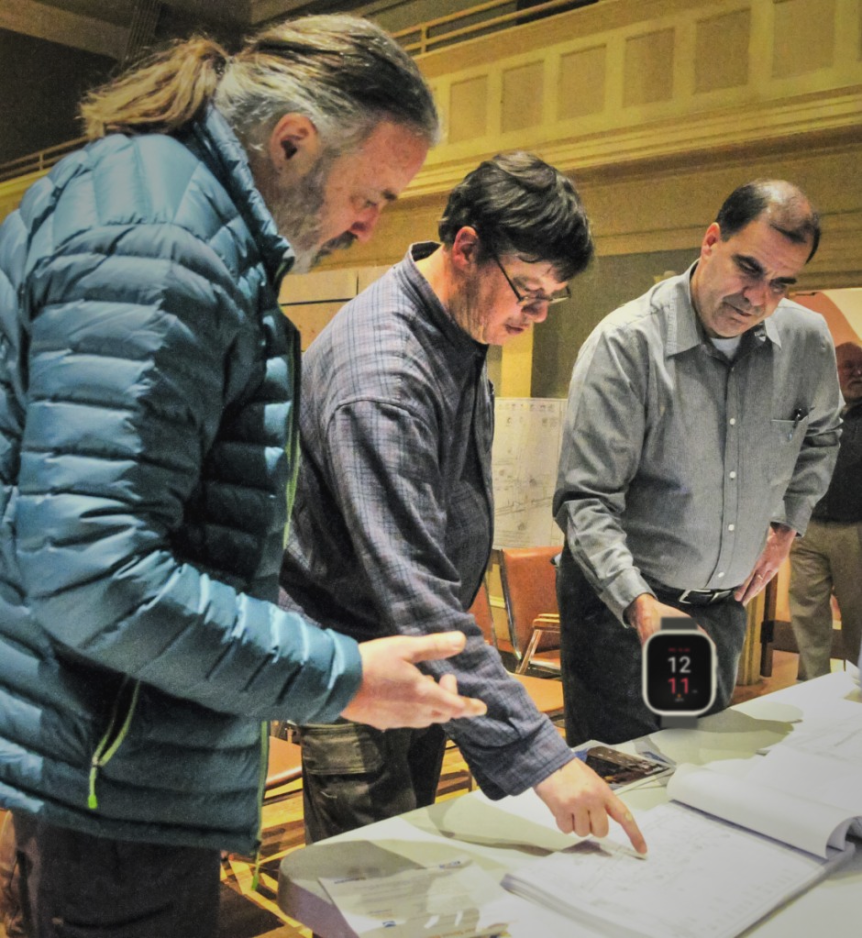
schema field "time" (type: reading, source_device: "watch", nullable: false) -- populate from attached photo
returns 12:11
